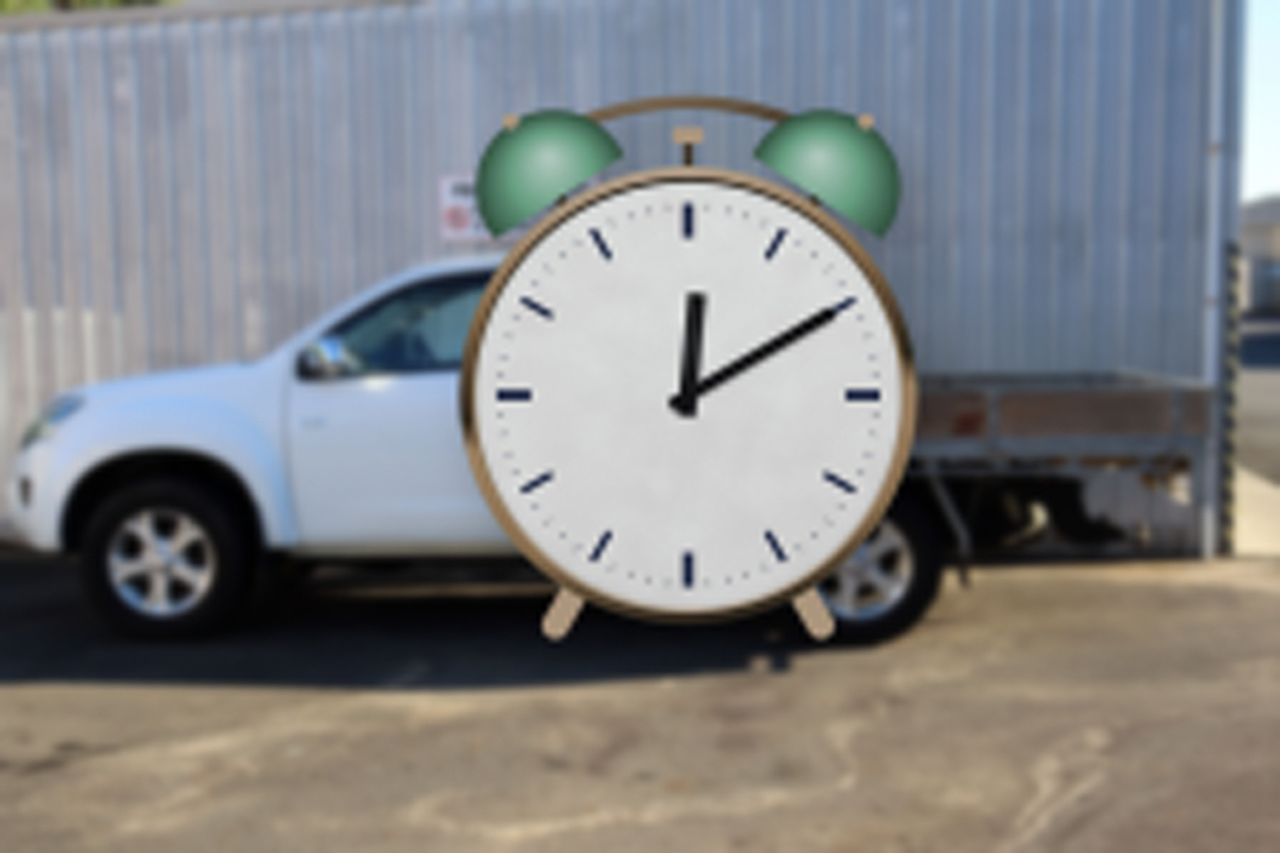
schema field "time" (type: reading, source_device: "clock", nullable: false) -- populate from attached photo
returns 12:10
